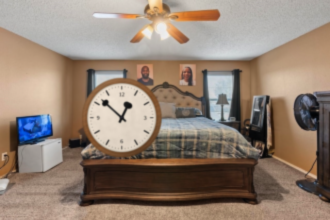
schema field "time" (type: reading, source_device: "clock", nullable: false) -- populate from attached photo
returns 12:52
